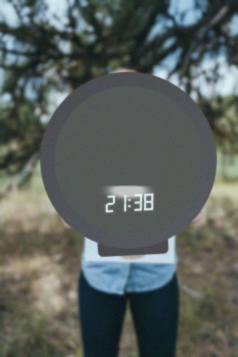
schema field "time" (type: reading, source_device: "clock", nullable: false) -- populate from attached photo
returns 21:38
